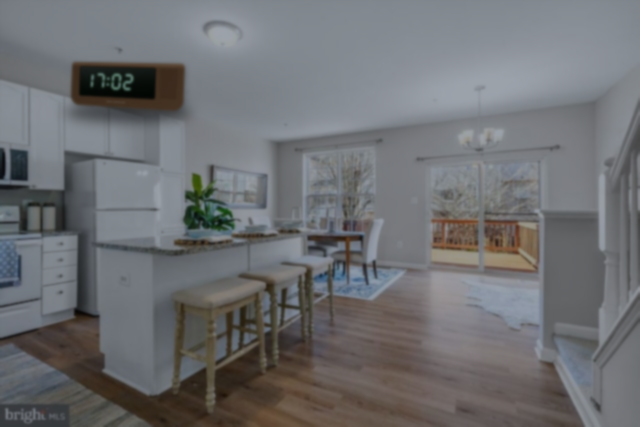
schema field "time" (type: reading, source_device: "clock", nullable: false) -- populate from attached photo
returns 17:02
